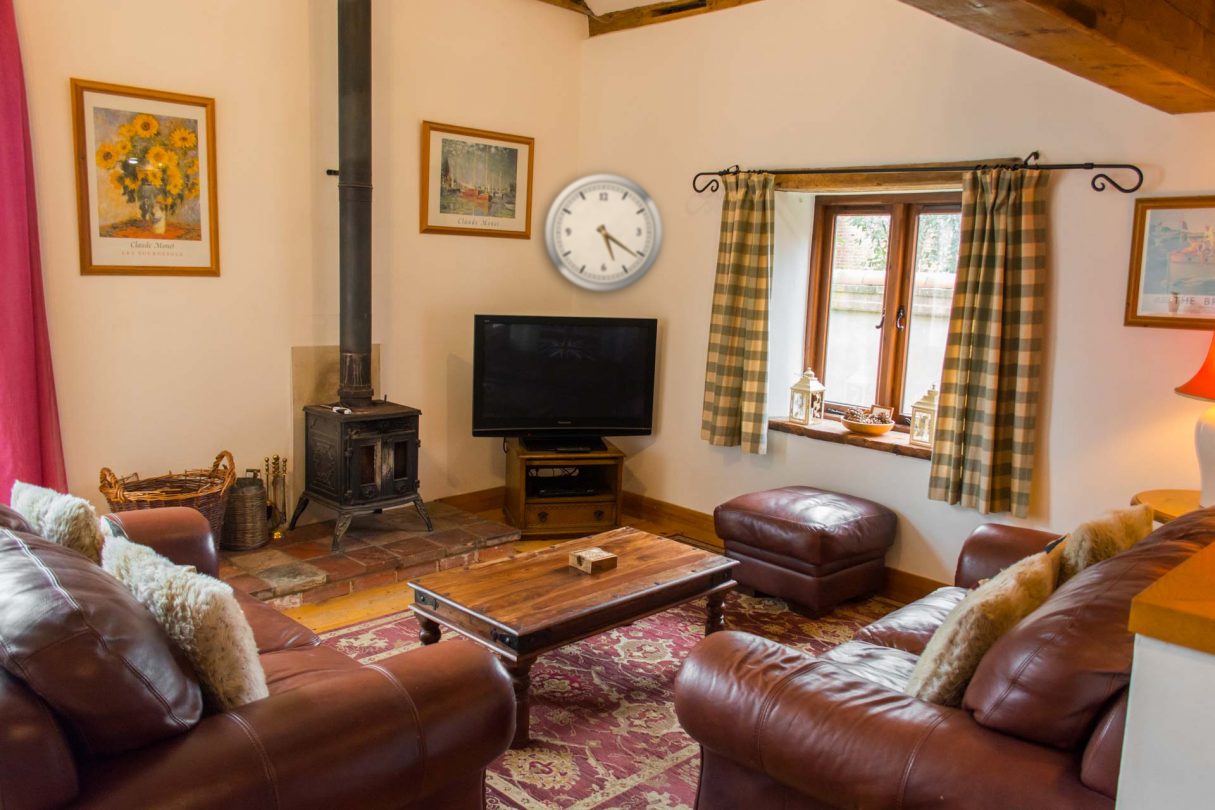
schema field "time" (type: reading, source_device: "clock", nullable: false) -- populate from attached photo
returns 5:21
